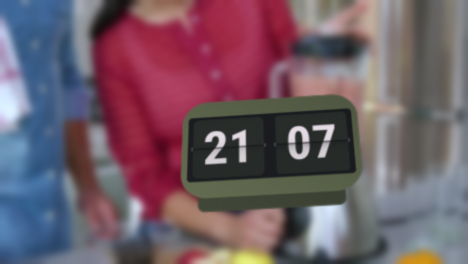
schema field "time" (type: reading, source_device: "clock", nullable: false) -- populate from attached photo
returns 21:07
